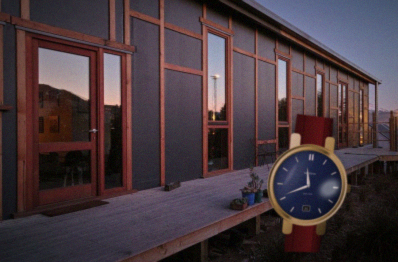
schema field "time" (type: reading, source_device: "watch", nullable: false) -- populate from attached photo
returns 11:41
